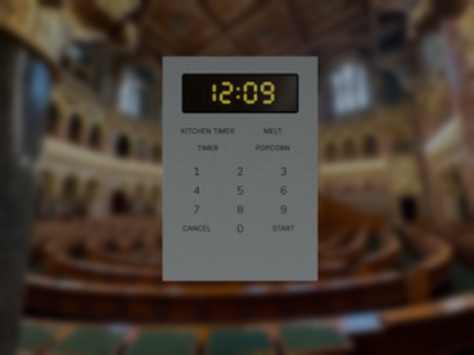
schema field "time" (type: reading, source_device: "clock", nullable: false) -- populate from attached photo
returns 12:09
